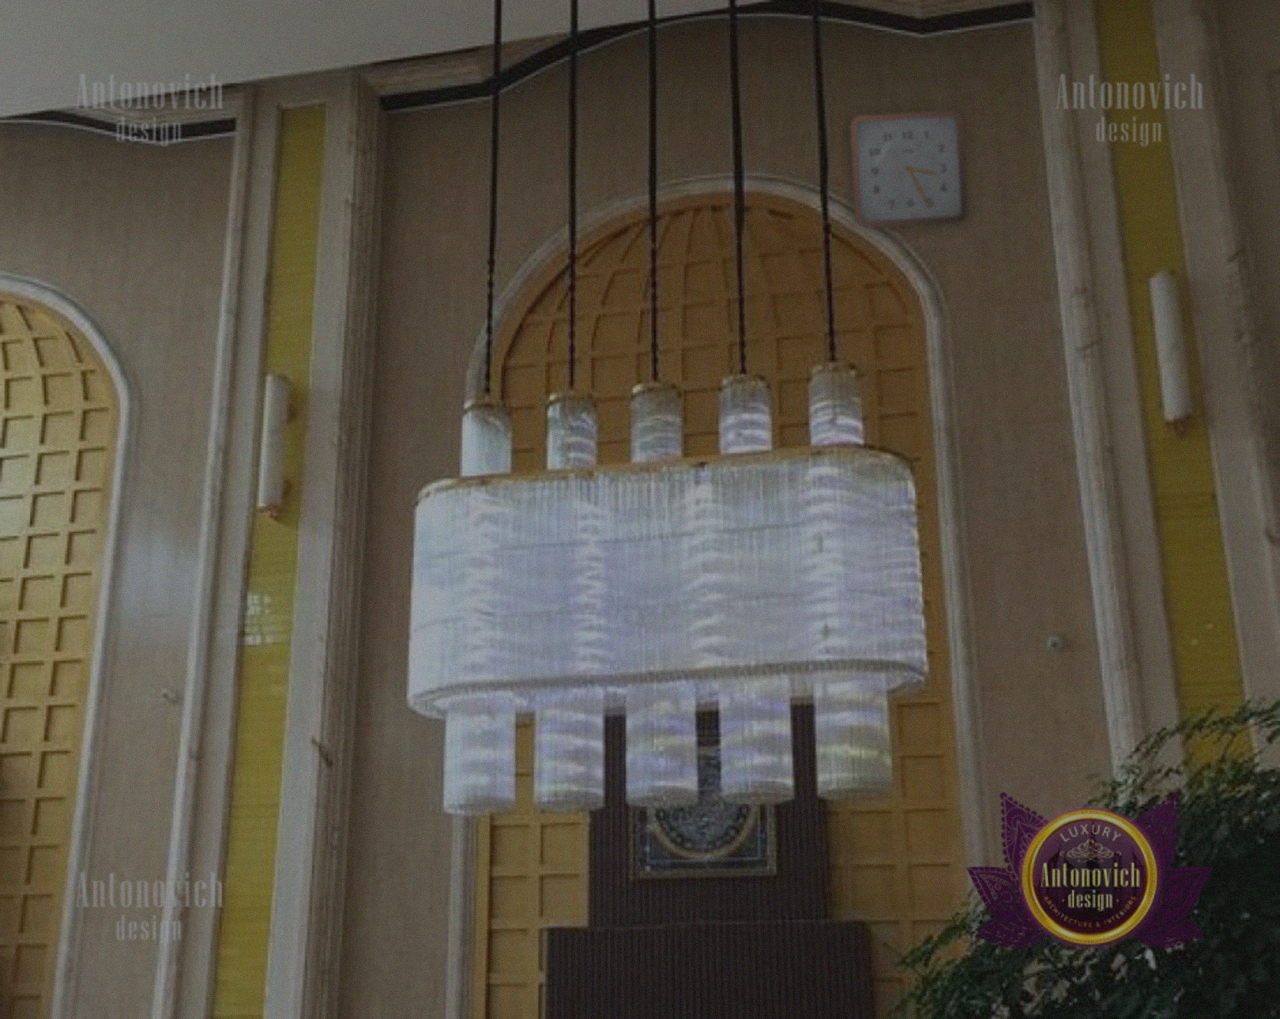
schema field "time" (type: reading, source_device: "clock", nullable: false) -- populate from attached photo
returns 3:26
